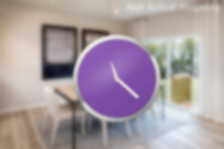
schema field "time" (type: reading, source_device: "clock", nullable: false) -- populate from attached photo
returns 11:22
